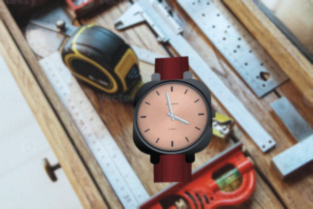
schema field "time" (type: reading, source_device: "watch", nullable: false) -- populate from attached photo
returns 3:58
